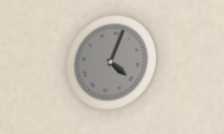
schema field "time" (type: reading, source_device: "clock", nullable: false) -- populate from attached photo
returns 4:02
